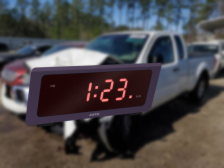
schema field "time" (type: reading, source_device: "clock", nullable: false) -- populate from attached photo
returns 1:23
